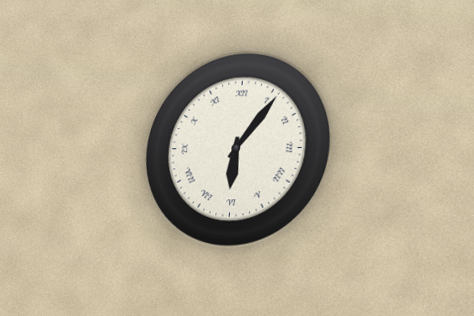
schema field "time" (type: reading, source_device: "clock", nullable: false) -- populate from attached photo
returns 6:06
